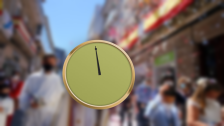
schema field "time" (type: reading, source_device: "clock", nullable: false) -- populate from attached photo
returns 12:00
